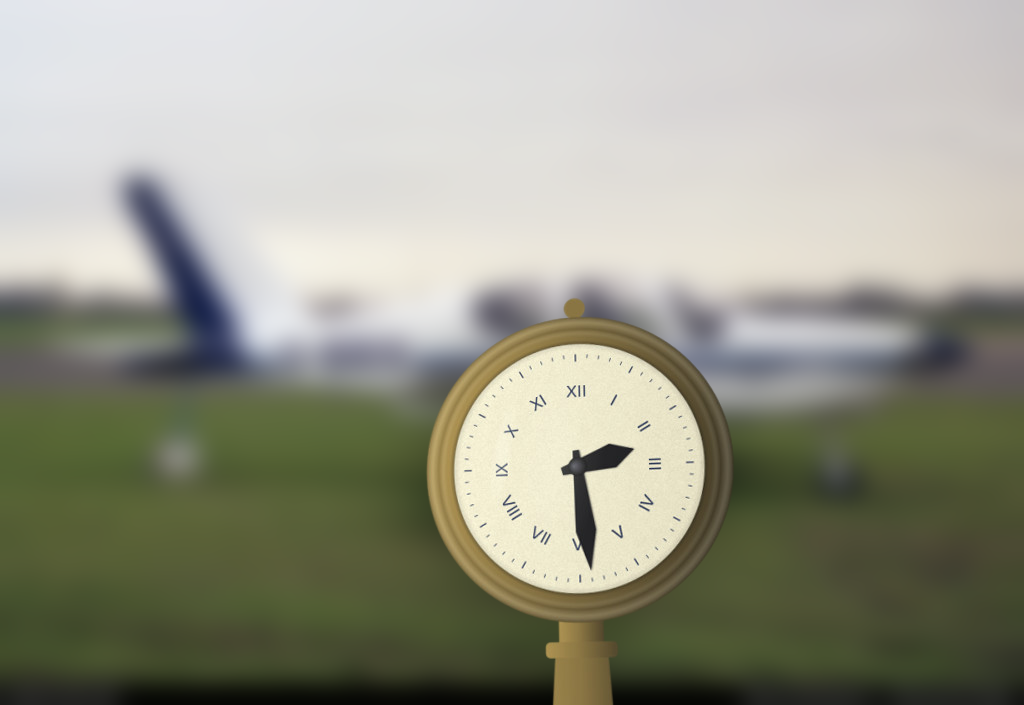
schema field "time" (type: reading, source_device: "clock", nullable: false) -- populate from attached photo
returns 2:29
